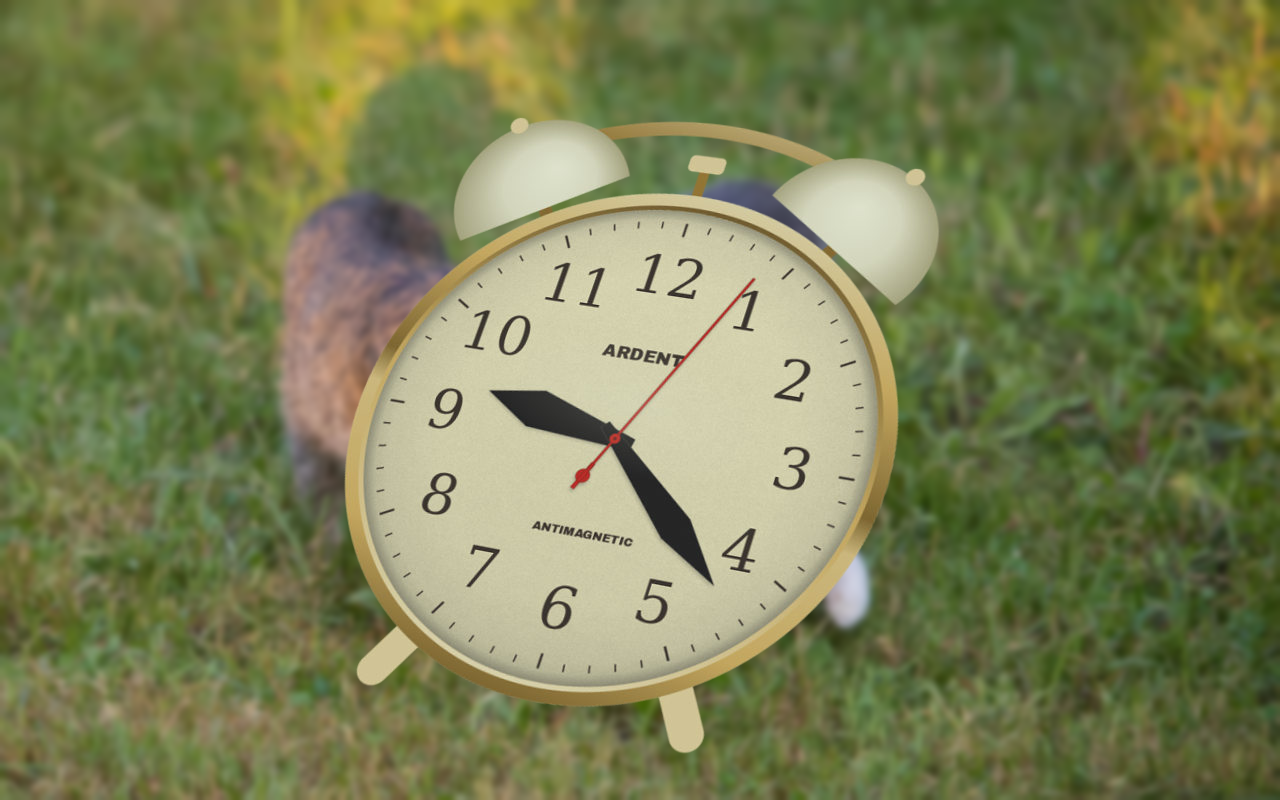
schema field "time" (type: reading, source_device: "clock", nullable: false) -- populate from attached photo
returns 9:22:04
